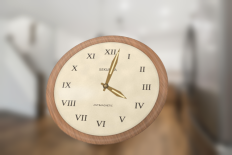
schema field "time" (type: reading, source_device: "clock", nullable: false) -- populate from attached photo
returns 4:02
